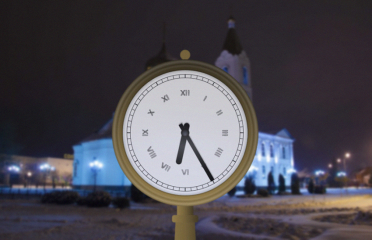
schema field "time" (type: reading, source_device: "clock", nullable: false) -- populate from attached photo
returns 6:25
